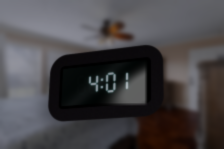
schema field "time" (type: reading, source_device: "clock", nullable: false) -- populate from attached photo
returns 4:01
